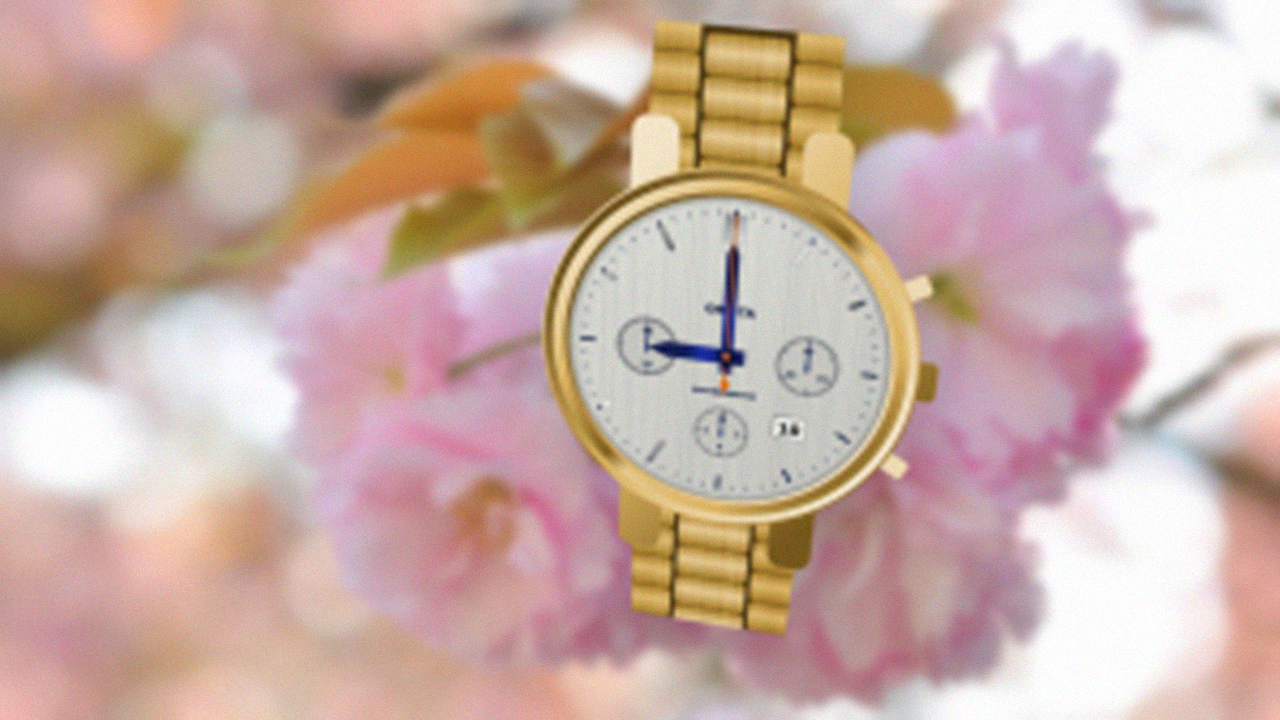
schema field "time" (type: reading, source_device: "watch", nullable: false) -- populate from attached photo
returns 9:00
